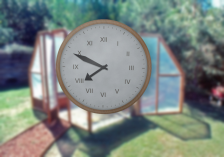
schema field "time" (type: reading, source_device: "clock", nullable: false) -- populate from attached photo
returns 7:49
